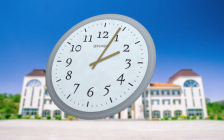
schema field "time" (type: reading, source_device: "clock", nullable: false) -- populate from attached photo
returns 2:04
